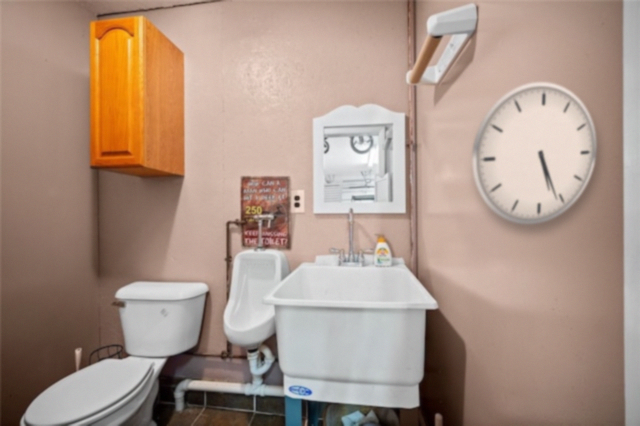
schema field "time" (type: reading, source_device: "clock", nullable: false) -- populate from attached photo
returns 5:26
